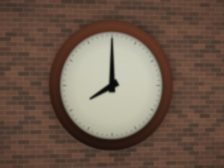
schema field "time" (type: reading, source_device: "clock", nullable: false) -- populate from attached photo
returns 8:00
